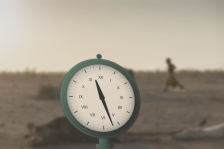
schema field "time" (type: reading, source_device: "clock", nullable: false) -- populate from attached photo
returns 11:27
